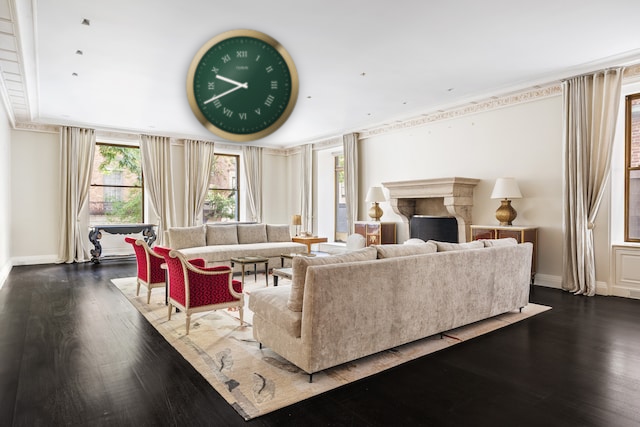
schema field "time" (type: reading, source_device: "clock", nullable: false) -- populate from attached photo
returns 9:41
